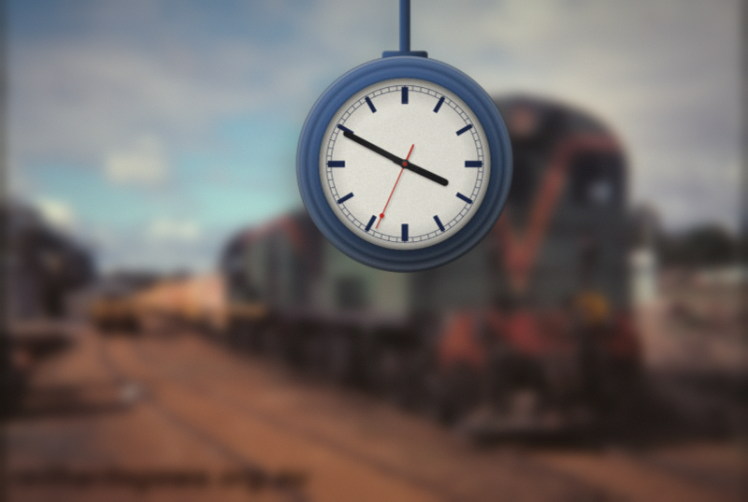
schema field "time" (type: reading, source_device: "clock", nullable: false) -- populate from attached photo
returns 3:49:34
